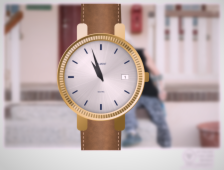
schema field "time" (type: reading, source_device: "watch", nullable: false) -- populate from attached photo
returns 10:57
